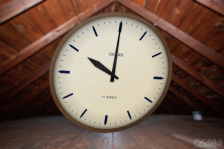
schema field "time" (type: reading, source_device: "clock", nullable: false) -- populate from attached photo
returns 10:00
